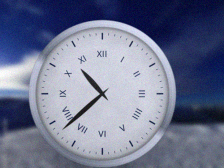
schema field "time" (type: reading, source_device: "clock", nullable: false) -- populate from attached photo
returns 10:38
